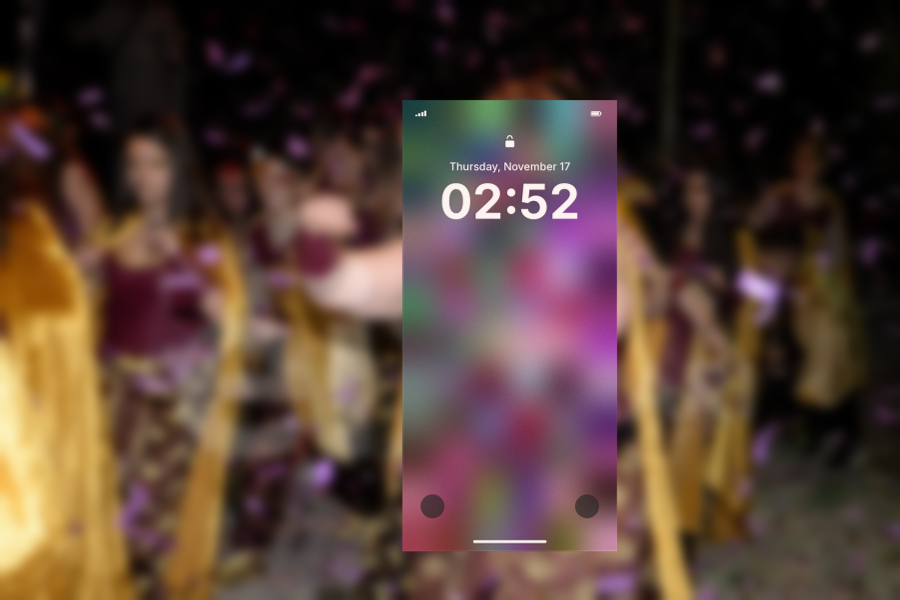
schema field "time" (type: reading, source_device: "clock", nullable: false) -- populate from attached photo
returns 2:52
